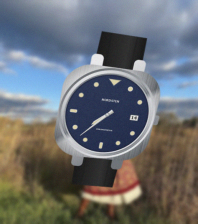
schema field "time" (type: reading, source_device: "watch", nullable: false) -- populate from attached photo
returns 7:37
